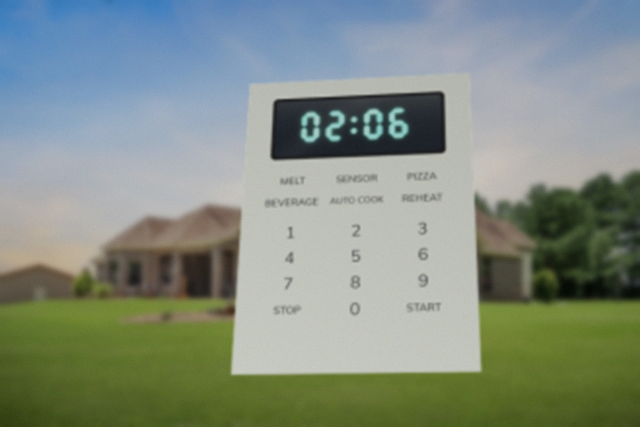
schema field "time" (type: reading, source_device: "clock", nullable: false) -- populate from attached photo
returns 2:06
